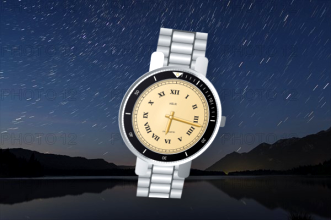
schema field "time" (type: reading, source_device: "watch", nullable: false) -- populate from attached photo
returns 6:17
